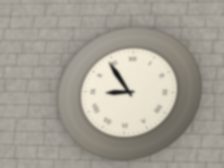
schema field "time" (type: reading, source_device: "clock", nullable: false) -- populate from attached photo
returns 8:54
